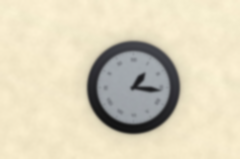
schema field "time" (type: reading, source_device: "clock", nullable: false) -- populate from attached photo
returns 1:16
